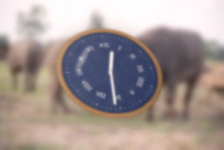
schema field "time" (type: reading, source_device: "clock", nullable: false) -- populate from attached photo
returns 12:31
